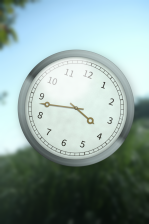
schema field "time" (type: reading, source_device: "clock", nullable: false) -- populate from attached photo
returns 3:43
